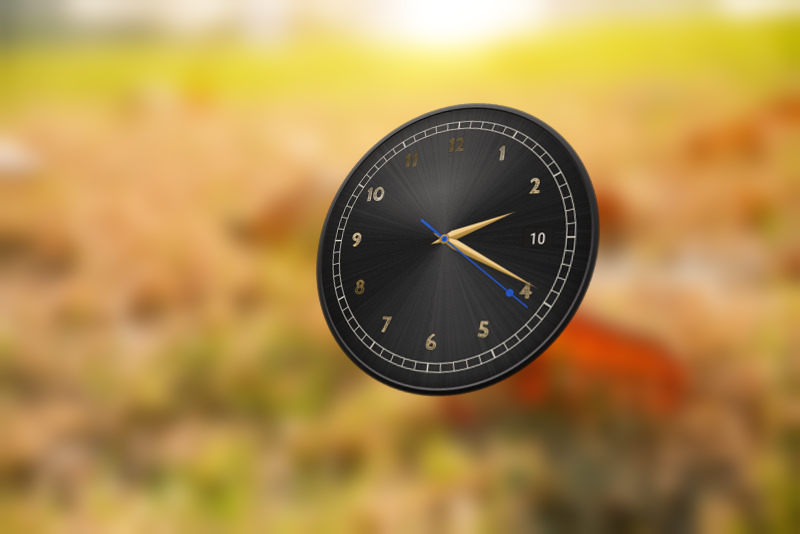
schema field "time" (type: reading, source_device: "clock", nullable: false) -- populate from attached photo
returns 2:19:21
